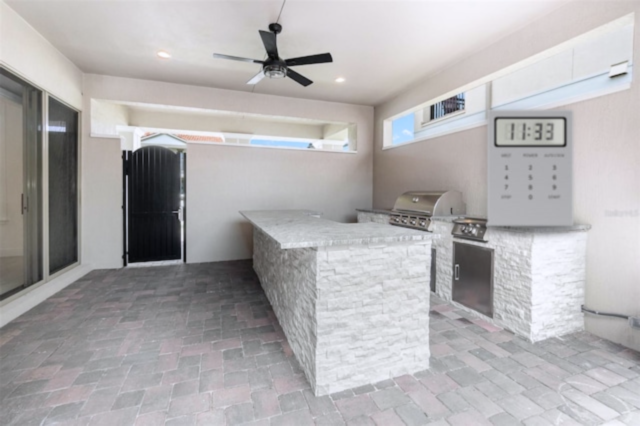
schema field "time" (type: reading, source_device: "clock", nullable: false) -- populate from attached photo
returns 11:33
